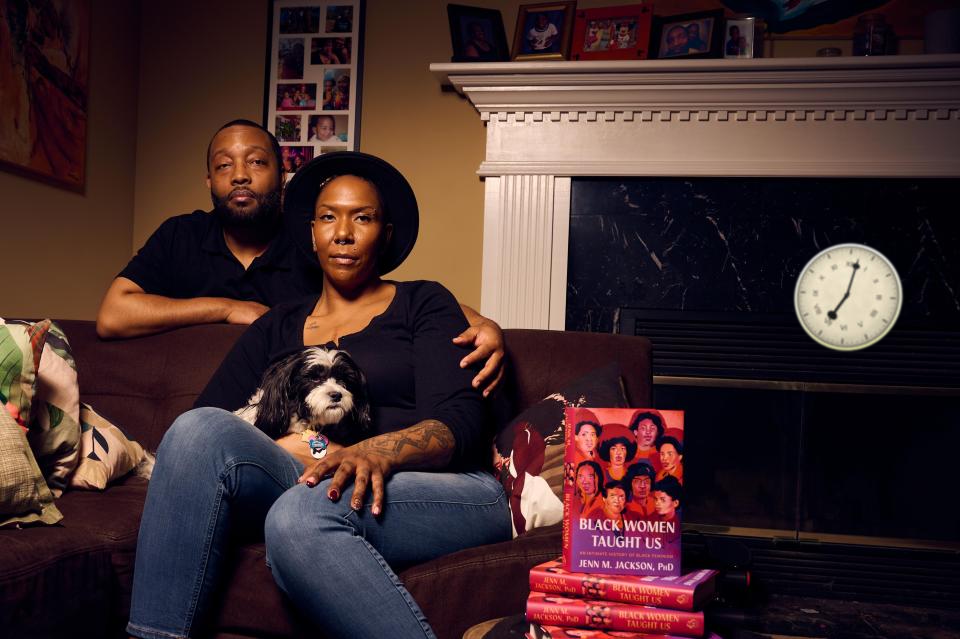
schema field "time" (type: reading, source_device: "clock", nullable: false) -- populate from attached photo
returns 7:02
